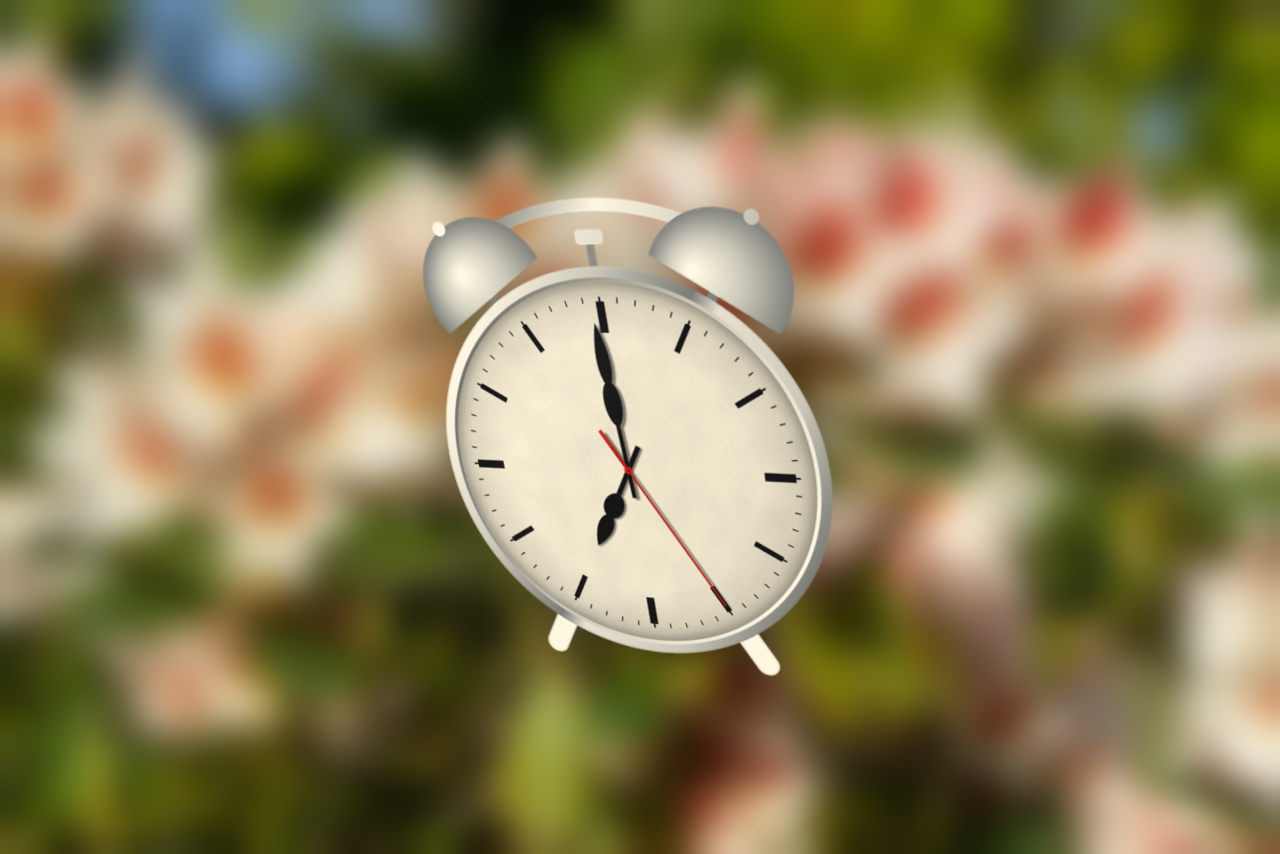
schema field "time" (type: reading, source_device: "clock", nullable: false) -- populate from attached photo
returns 6:59:25
